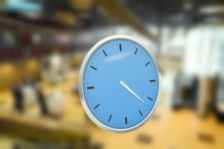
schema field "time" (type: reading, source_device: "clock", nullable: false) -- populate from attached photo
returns 4:22
